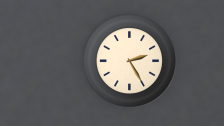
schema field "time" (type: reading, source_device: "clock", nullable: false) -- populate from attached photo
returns 2:25
